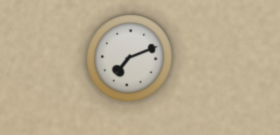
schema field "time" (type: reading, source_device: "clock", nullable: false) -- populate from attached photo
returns 7:11
